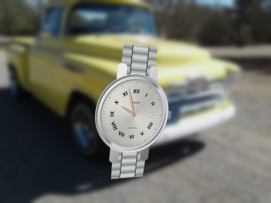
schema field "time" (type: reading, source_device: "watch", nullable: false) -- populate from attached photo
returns 9:57
